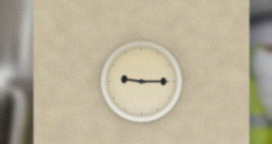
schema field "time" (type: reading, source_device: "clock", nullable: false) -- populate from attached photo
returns 9:15
